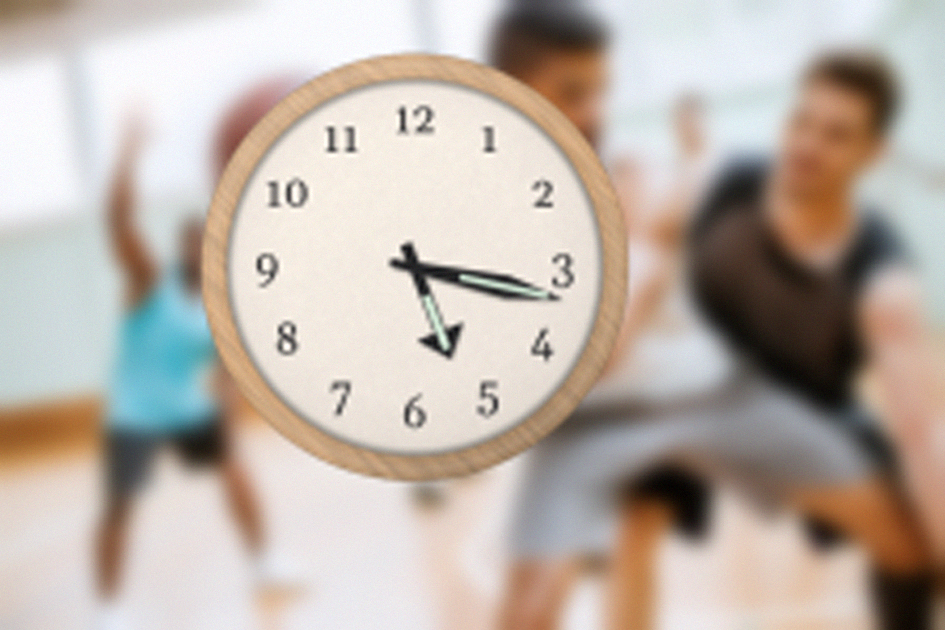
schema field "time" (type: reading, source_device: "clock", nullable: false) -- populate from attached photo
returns 5:17
